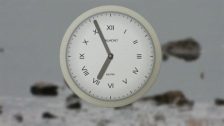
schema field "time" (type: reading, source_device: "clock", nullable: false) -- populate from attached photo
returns 6:56
